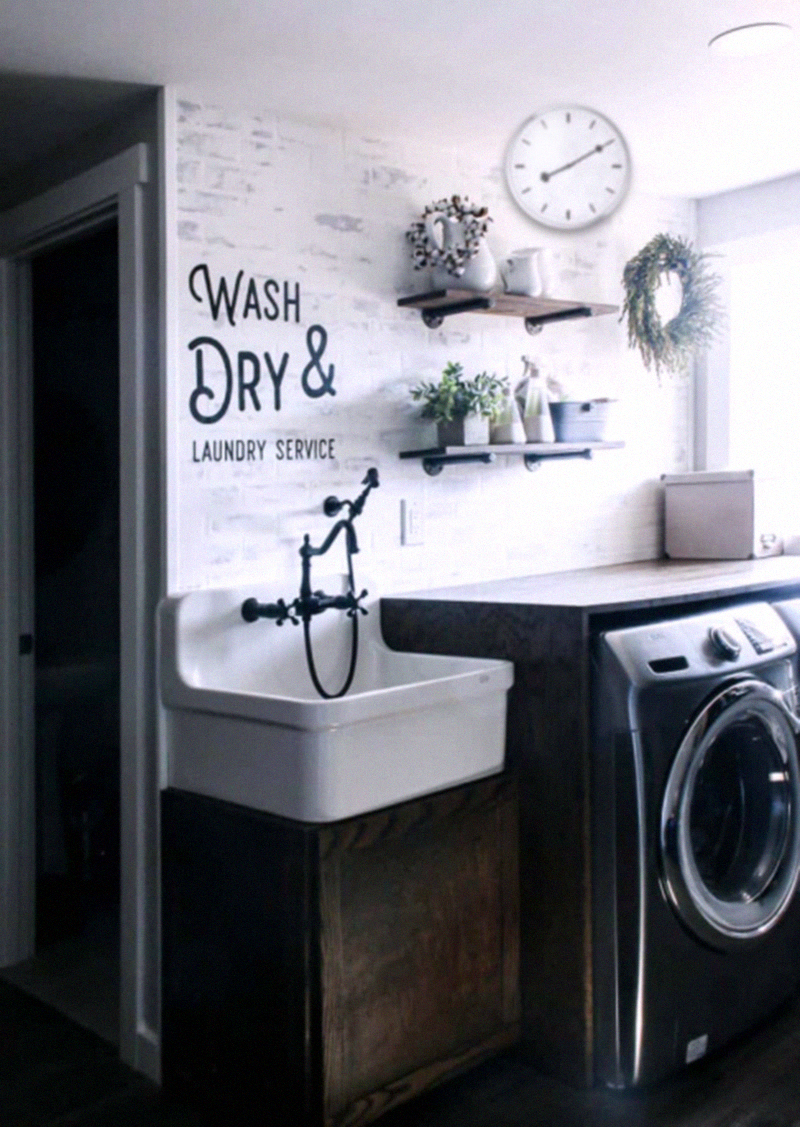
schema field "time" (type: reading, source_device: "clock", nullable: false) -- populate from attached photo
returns 8:10
